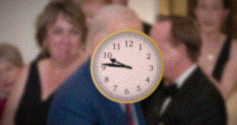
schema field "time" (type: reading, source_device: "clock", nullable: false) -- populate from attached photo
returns 9:46
